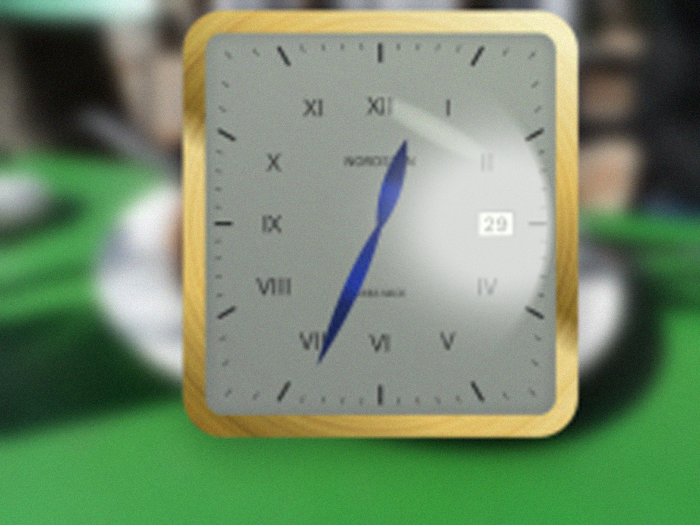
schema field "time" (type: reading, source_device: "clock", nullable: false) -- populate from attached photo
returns 12:34
